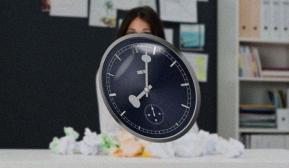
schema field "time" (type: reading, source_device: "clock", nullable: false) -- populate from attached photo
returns 8:03
